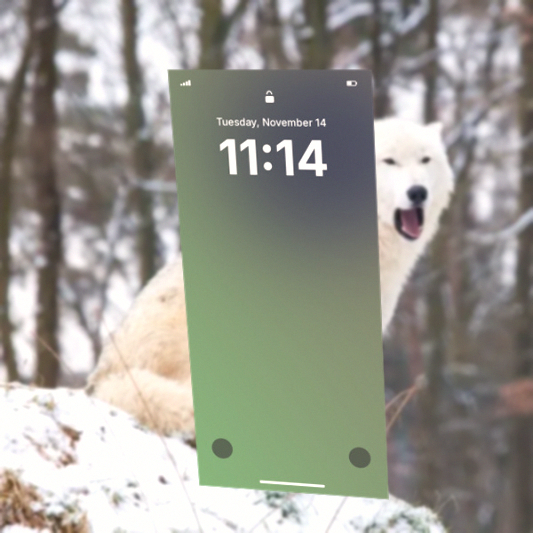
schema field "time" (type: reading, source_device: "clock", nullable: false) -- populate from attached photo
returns 11:14
